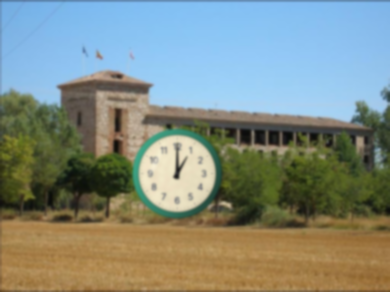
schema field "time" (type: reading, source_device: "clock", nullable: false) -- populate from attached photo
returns 1:00
